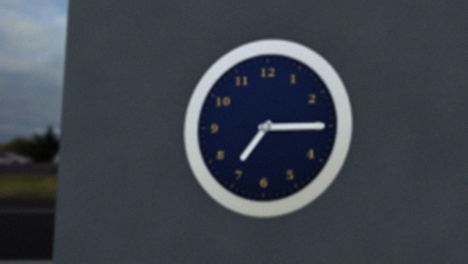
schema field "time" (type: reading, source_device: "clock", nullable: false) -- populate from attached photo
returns 7:15
